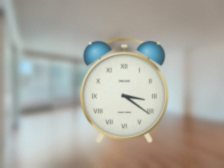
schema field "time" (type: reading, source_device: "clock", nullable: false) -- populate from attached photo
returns 3:21
